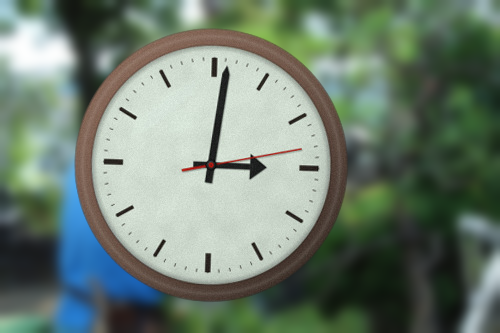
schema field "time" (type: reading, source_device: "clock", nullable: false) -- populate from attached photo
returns 3:01:13
